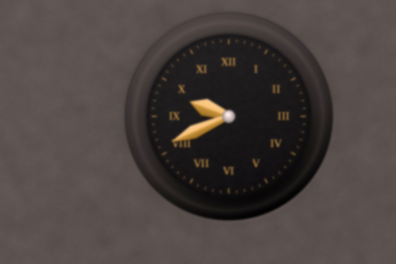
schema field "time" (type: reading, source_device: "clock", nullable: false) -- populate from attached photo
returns 9:41
